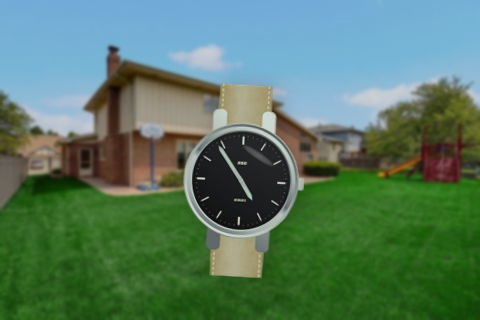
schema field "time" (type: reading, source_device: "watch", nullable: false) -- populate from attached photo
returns 4:54
